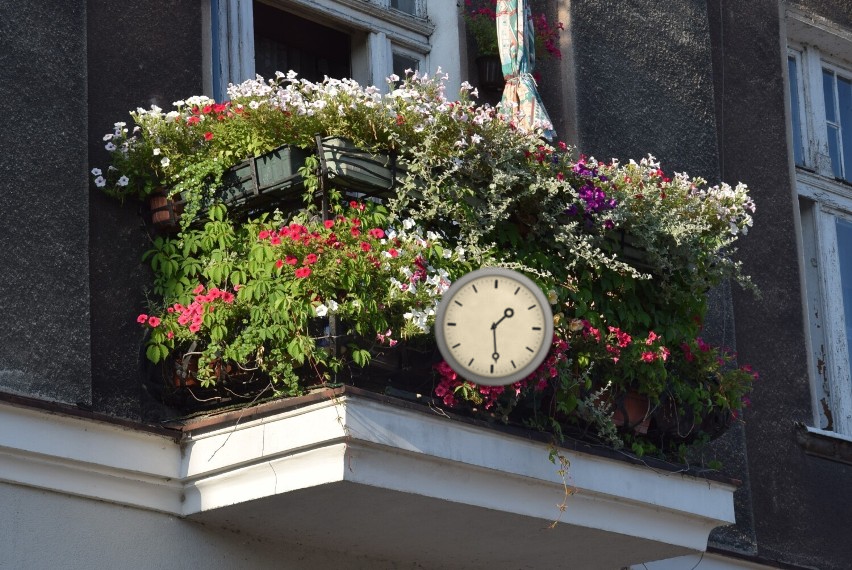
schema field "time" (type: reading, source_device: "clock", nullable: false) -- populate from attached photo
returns 1:29
